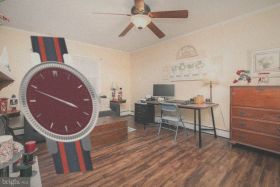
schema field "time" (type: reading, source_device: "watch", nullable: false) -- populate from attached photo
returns 3:49
